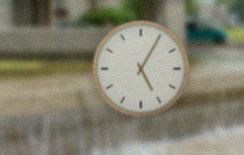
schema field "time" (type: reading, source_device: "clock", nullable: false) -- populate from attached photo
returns 5:05
